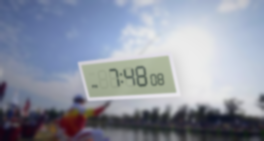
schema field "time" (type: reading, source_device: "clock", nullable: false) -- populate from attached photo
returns 7:48
